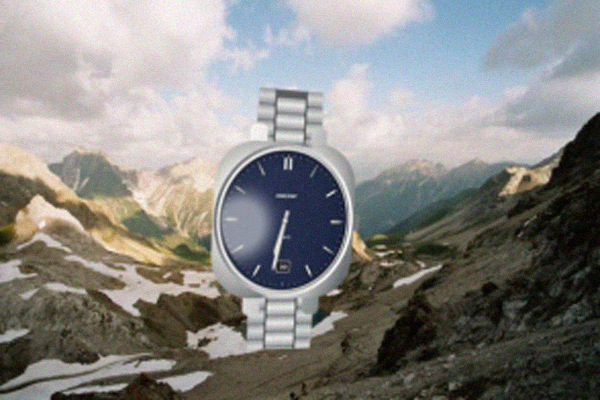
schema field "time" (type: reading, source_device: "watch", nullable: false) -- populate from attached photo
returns 6:32
